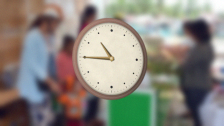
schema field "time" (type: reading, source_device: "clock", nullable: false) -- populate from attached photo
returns 10:45
